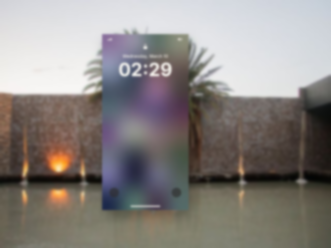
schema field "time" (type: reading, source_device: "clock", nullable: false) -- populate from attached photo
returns 2:29
